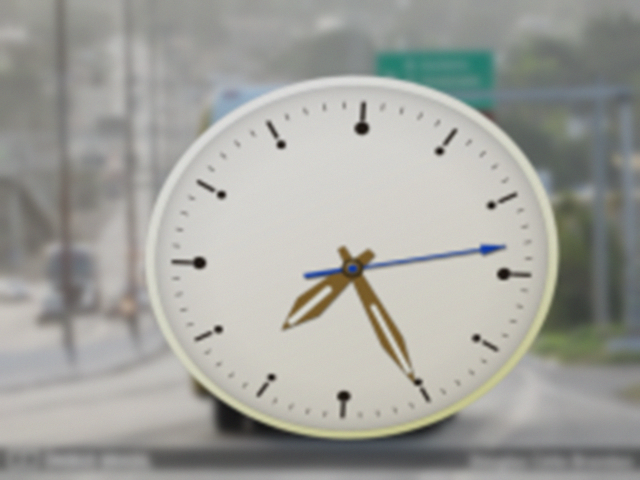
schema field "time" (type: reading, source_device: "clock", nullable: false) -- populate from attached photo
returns 7:25:13
